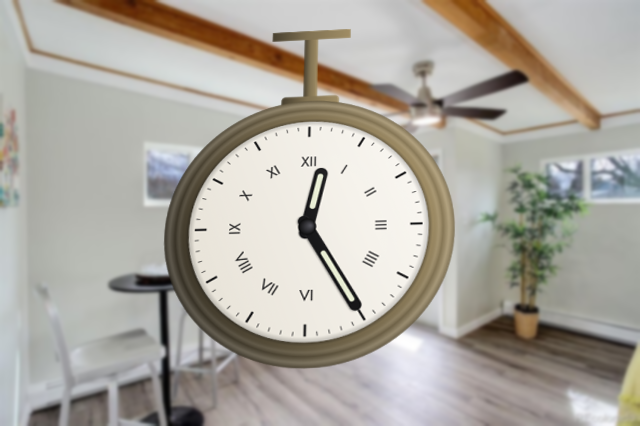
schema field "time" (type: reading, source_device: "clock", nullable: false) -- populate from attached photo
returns 12:25
